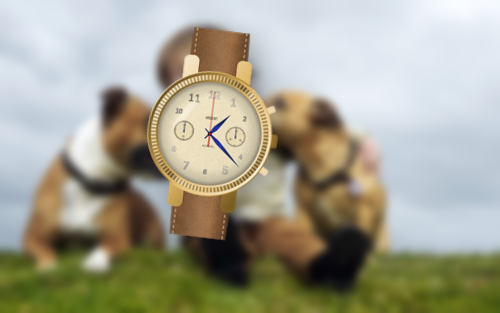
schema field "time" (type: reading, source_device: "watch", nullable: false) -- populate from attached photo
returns 1:22
